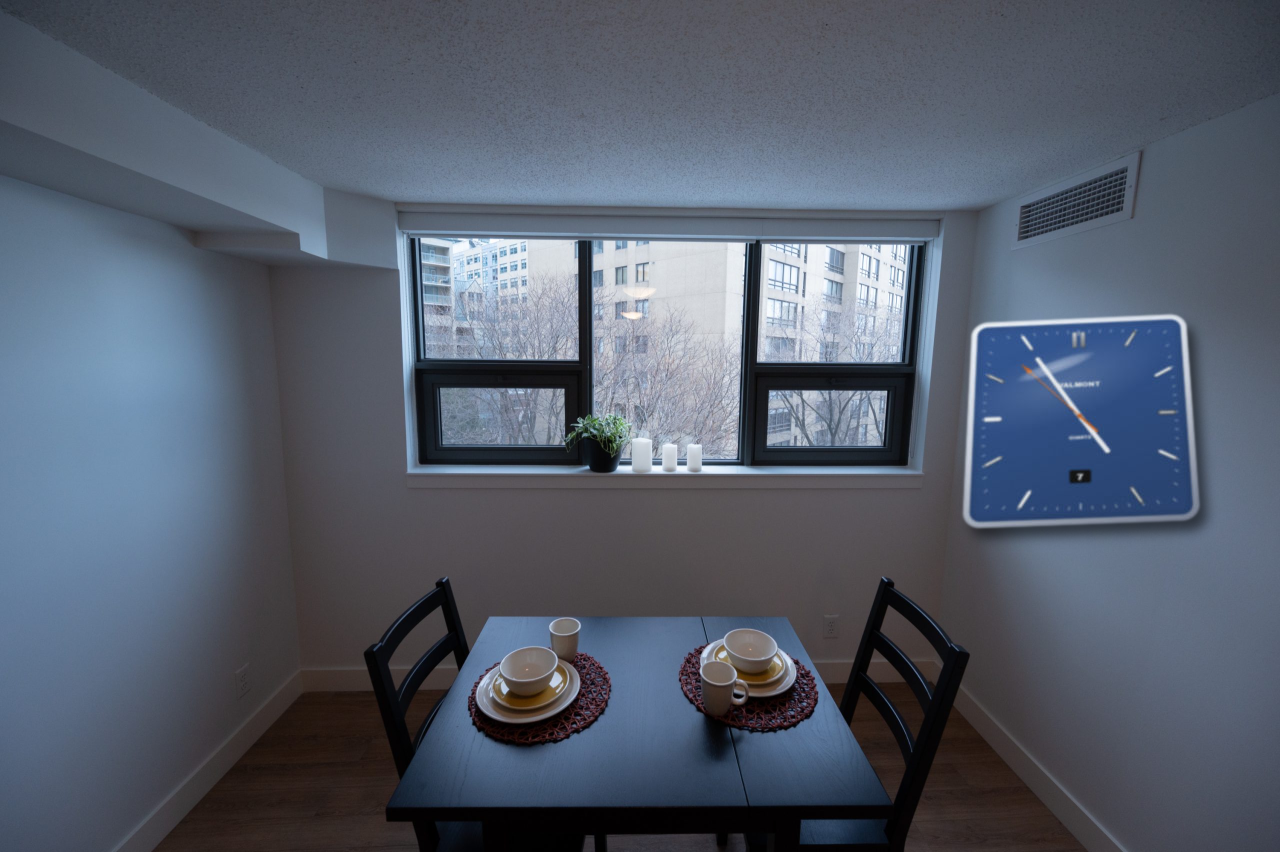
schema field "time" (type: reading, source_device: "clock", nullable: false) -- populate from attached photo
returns 4:54:53
